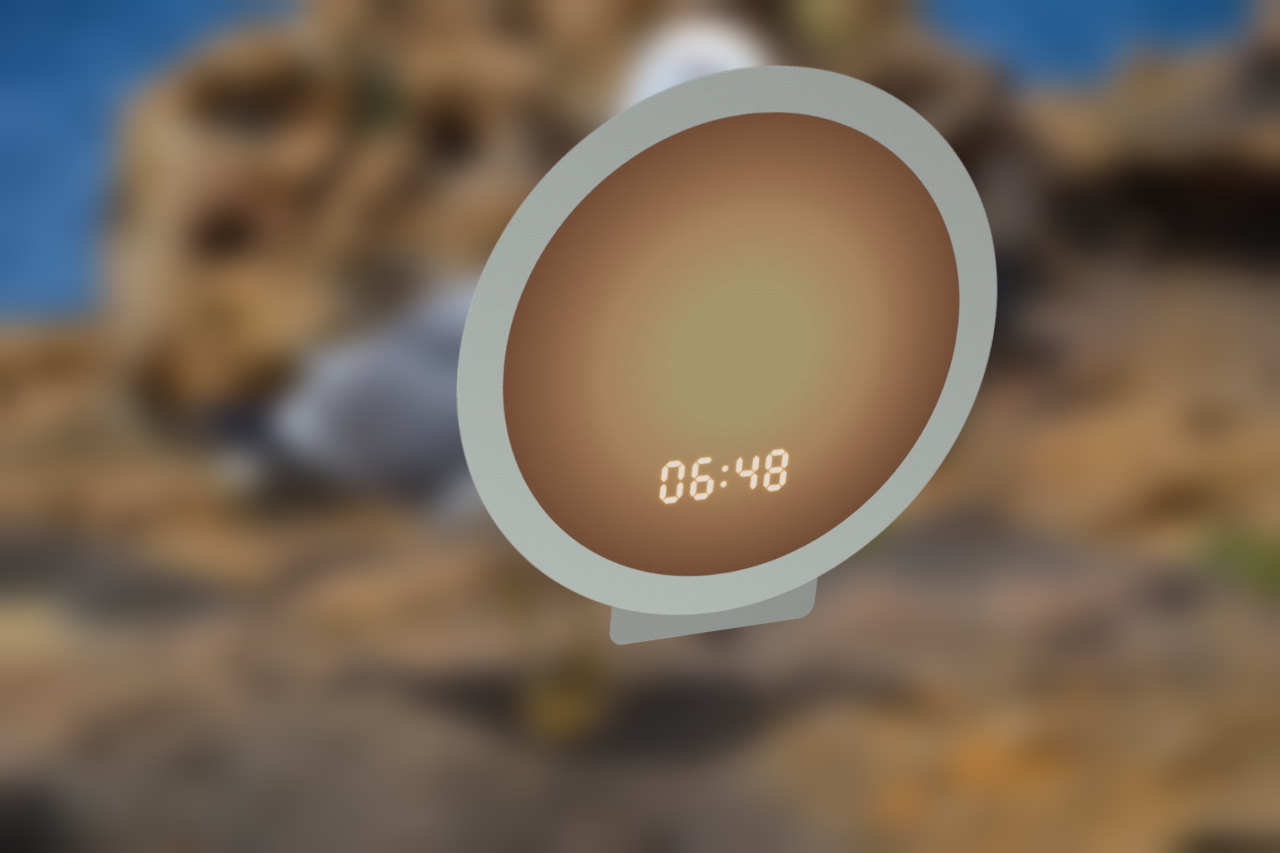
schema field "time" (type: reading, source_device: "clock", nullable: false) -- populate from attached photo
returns 6:48
